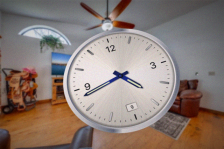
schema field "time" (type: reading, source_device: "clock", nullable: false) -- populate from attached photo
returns 4:43
